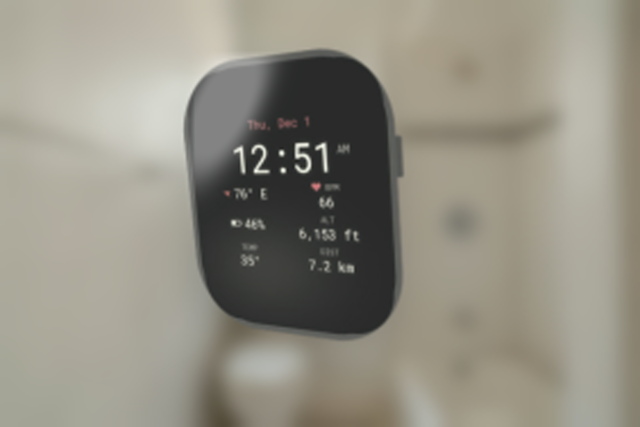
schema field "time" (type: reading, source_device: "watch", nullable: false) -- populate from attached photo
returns 12:51
